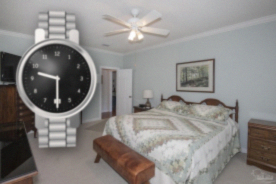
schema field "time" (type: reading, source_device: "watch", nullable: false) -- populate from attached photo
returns 9:30
